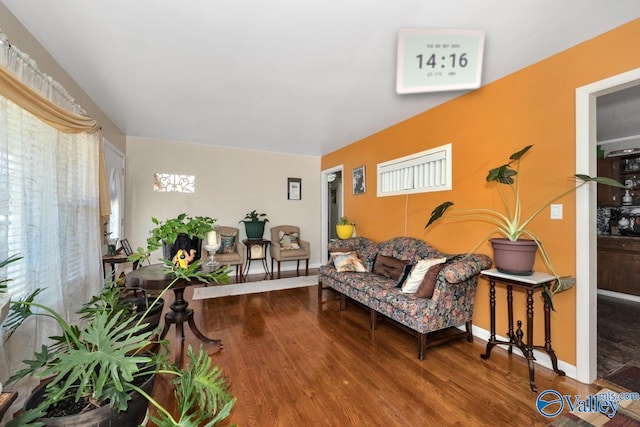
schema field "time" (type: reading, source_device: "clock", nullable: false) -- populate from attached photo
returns 14:16
